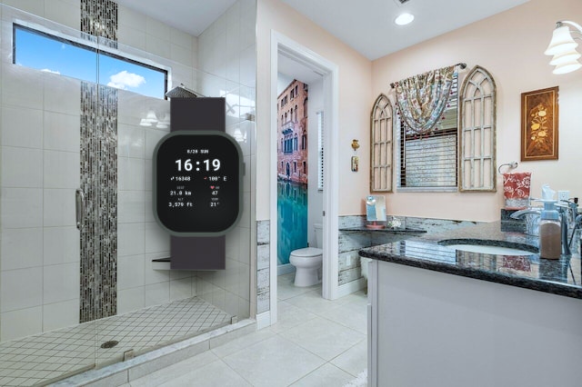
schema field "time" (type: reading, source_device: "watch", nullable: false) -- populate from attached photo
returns 16:19
